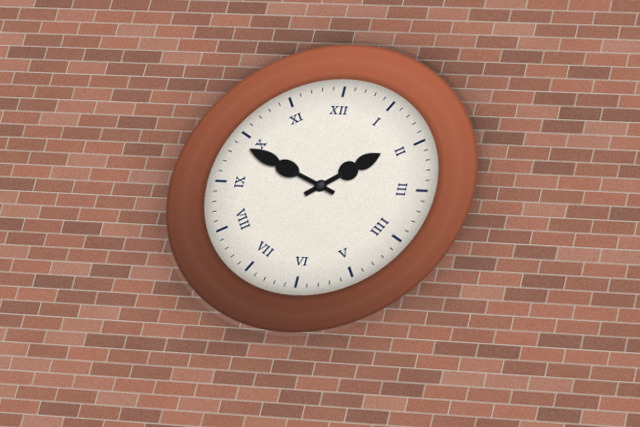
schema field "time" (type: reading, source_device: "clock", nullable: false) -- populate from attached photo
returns 1:49
